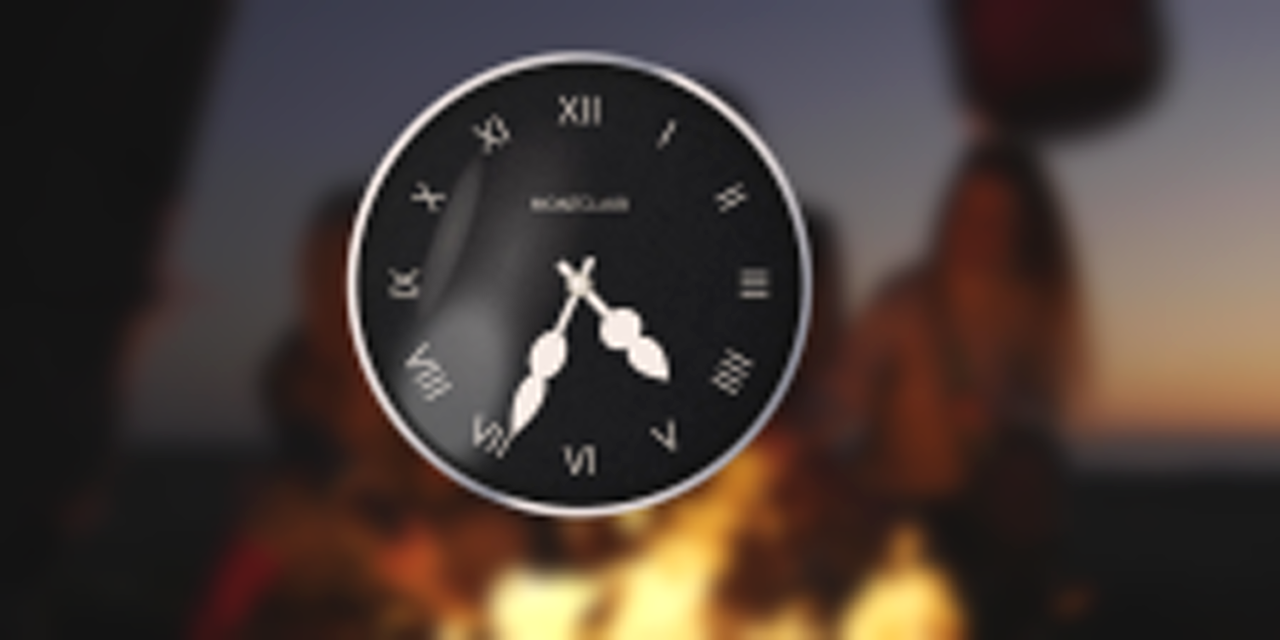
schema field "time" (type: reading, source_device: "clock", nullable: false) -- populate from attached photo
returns 4:34
